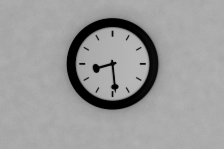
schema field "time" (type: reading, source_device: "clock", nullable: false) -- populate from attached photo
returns 8:29
